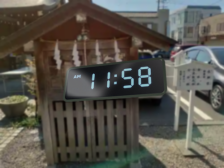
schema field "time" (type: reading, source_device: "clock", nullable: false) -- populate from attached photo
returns 11:58
